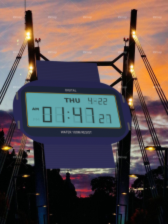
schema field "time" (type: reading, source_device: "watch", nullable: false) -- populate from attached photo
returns 1:47:27
